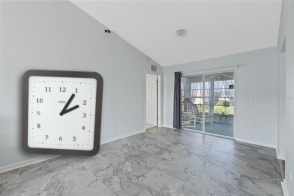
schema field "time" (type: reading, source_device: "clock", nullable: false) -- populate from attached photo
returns 2:05
